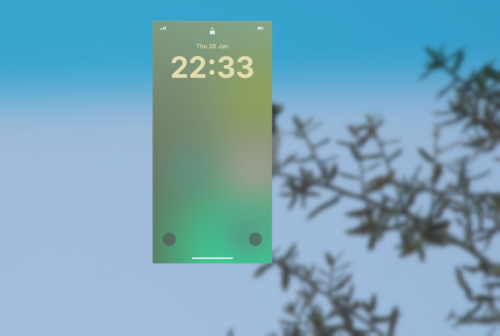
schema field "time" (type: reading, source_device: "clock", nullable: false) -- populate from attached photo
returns 22:33
